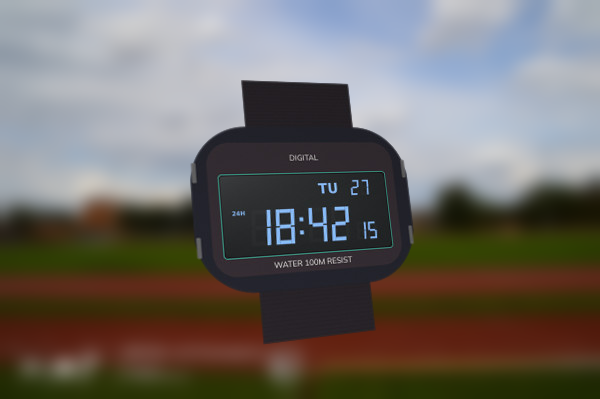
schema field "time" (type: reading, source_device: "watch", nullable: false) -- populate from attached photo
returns 18:42:15
